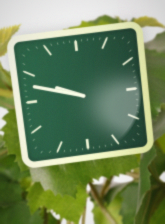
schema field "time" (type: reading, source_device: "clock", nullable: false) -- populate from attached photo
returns 9:48
